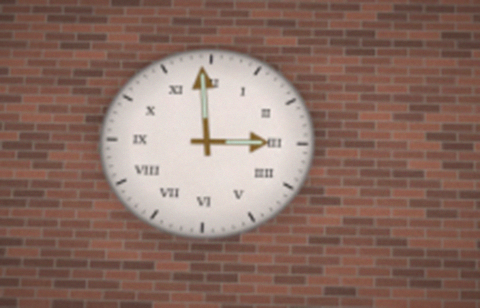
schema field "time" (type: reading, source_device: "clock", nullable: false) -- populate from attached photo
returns 2:59
